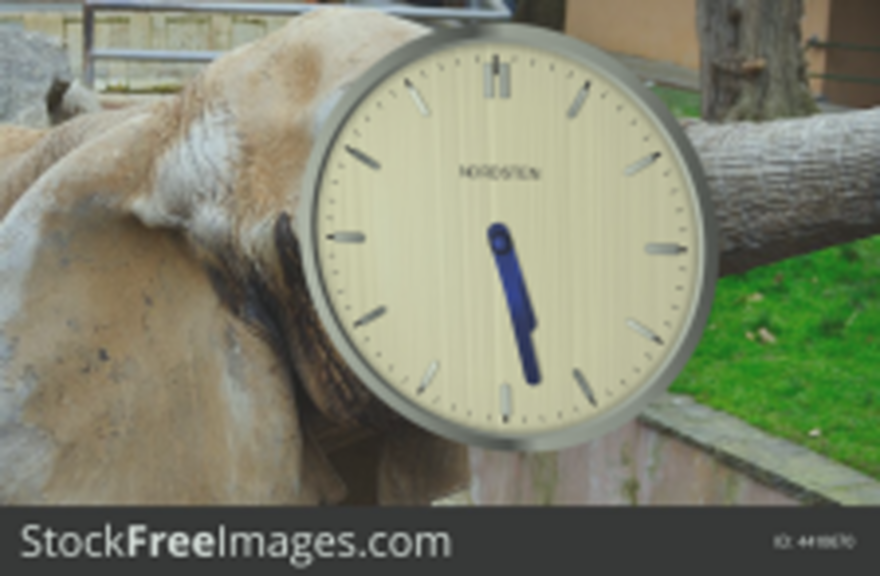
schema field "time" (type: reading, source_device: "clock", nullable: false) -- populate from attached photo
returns 5:28
